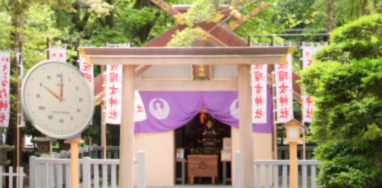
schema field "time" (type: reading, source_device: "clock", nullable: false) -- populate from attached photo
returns 10:01
